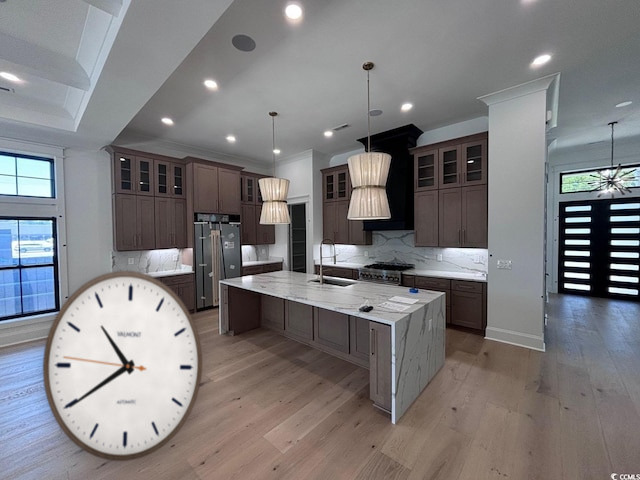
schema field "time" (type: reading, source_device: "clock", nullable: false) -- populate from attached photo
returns 10:39:46
